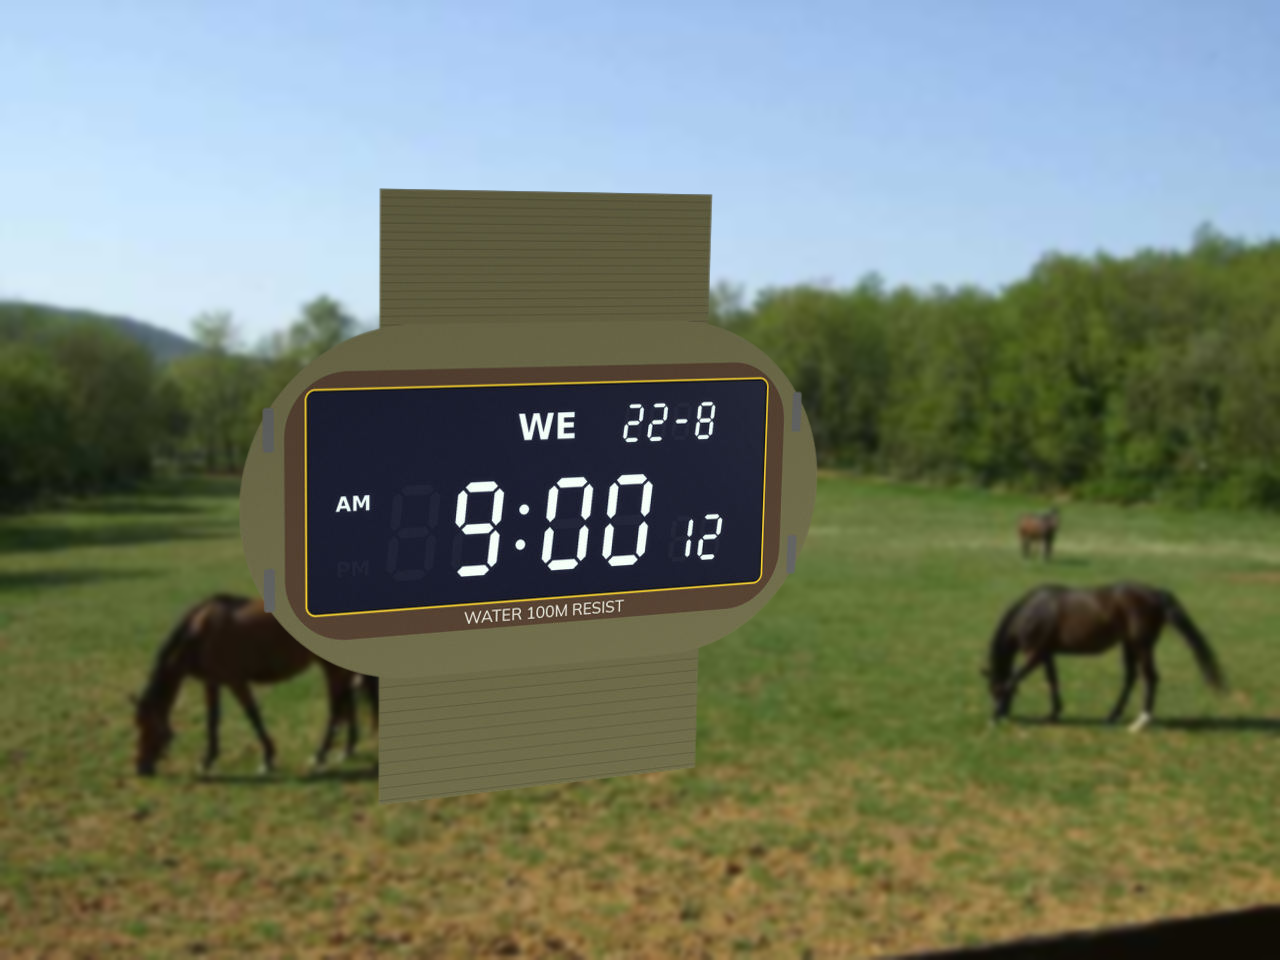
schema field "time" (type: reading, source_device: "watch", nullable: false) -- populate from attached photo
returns 9:00:12
